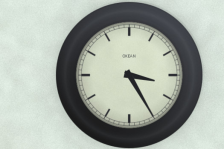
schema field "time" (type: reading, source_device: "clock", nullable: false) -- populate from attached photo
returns 3:25
